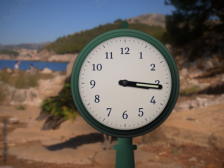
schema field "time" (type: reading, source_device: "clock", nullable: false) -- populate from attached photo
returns 3:16
